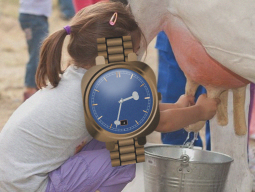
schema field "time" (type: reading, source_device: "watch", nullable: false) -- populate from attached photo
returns 2:33
